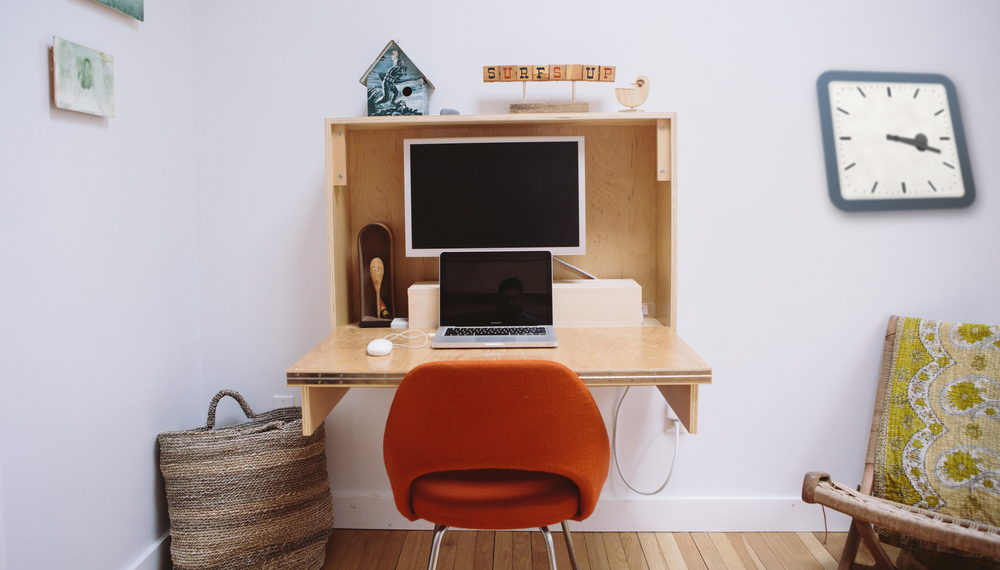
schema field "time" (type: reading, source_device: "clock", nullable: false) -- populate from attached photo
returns 3:18
